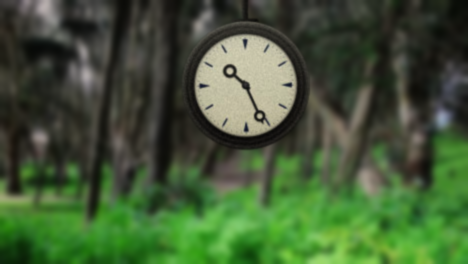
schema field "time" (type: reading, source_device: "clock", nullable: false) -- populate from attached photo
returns 10:26
